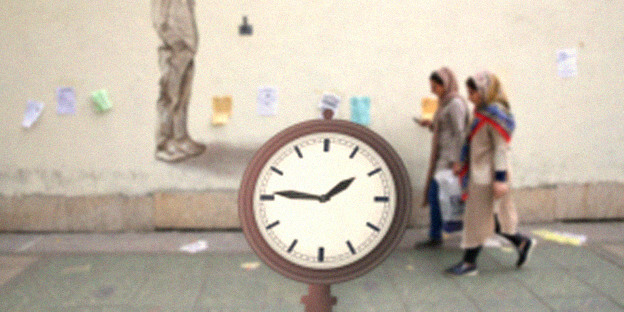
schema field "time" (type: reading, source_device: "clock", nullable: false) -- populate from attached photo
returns 1:46
